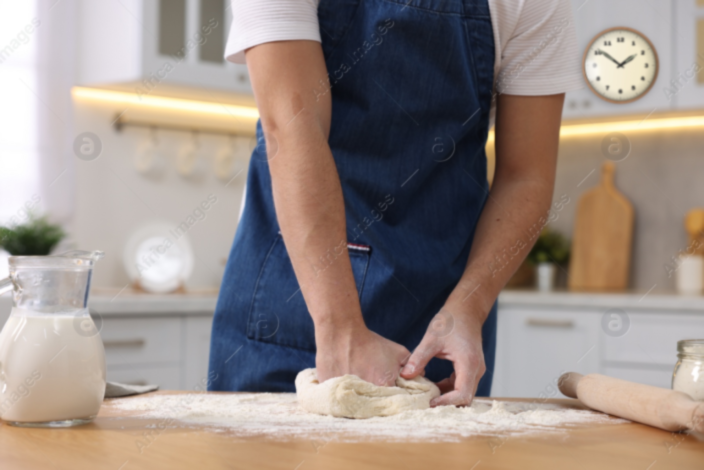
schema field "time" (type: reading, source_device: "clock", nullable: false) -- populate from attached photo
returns 1:51
